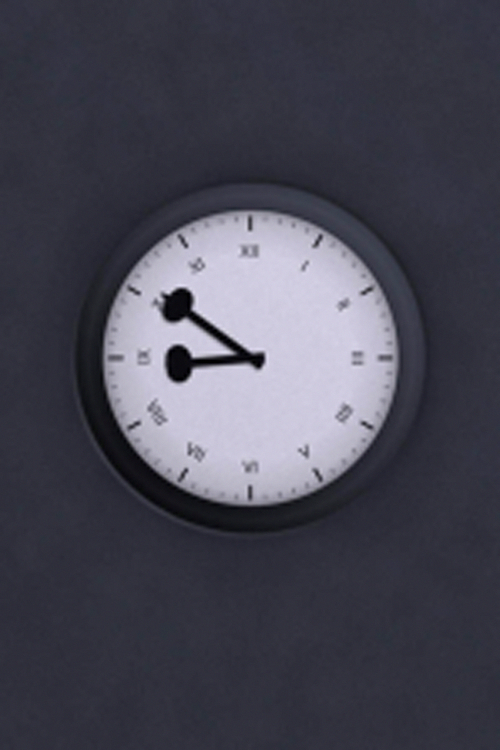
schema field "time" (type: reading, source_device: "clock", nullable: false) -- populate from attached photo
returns 8:51
